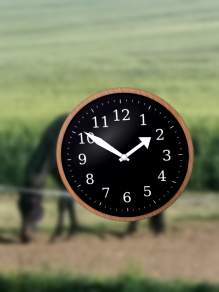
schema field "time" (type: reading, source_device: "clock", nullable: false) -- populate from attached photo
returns 1:51
